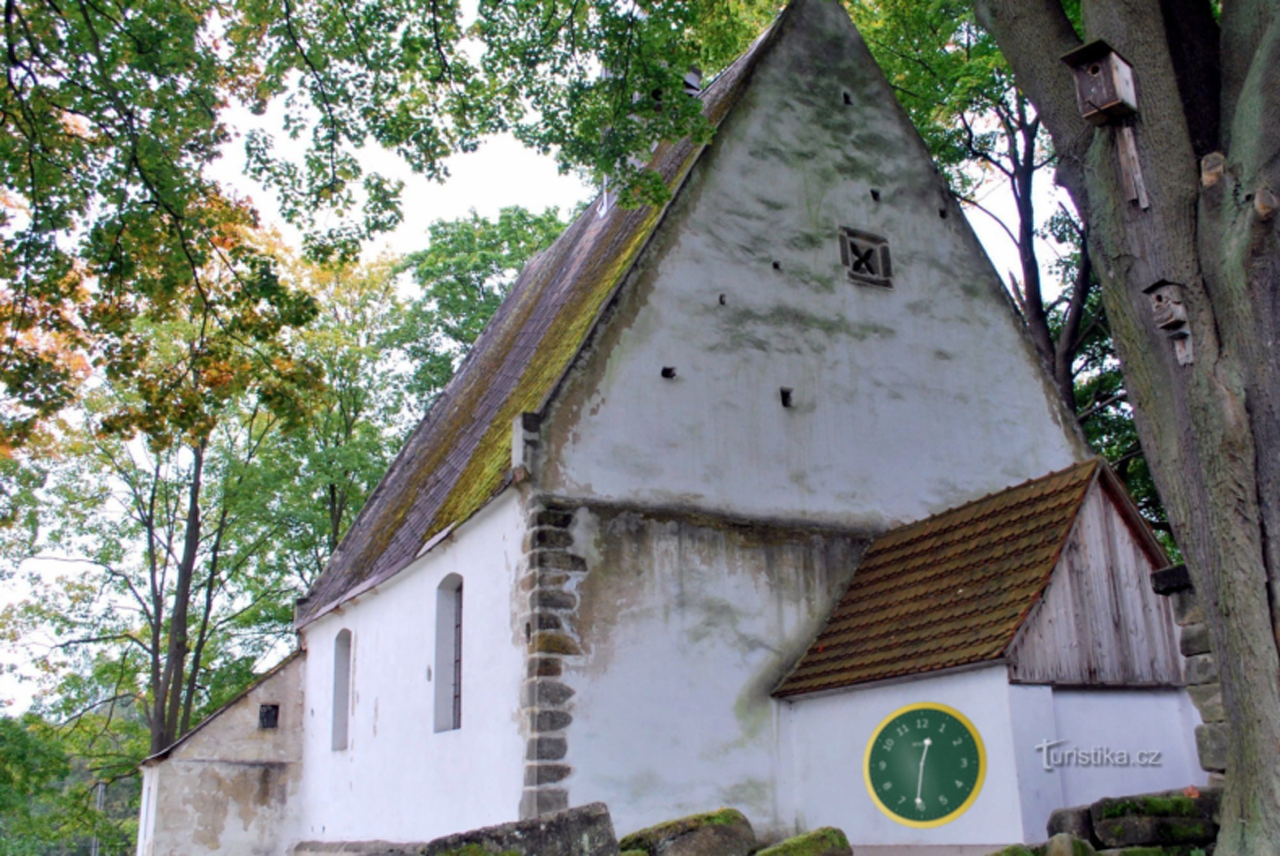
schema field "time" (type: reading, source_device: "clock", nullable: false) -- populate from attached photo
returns 12:31
